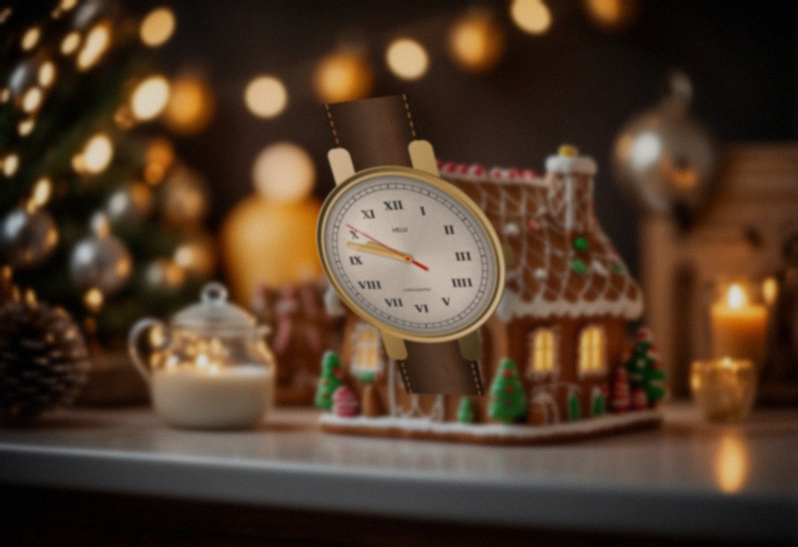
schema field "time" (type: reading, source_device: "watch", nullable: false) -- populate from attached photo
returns 9:47:51
